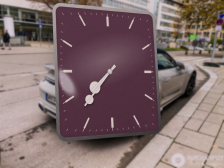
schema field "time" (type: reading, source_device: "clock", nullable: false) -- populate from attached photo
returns 7:37
